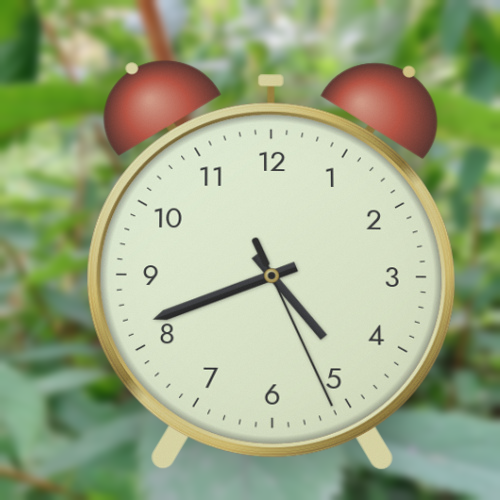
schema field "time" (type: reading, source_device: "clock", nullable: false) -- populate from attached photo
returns 4:41:26
